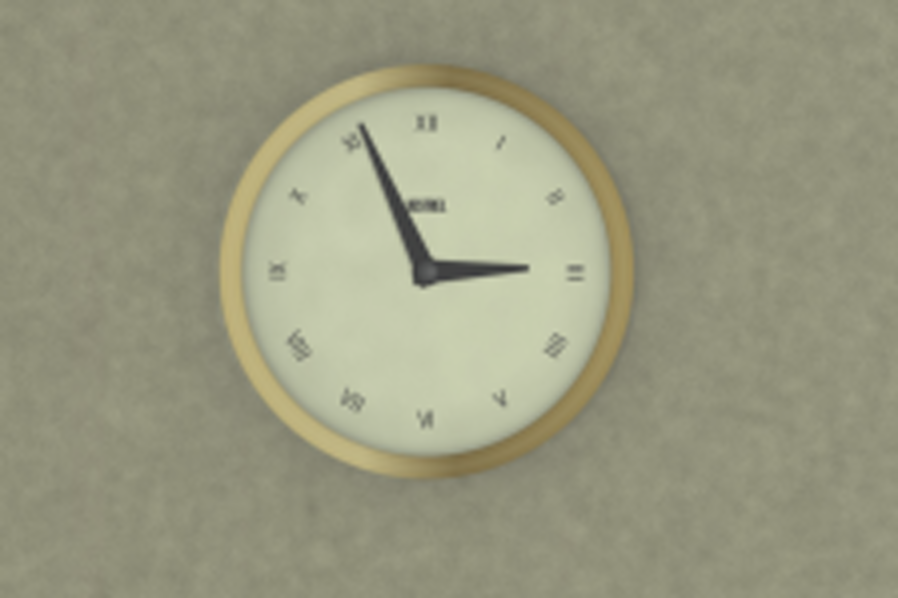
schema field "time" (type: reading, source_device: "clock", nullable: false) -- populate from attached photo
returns 2:56
